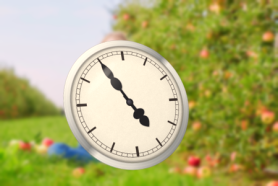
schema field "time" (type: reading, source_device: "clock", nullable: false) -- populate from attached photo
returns 4:55
